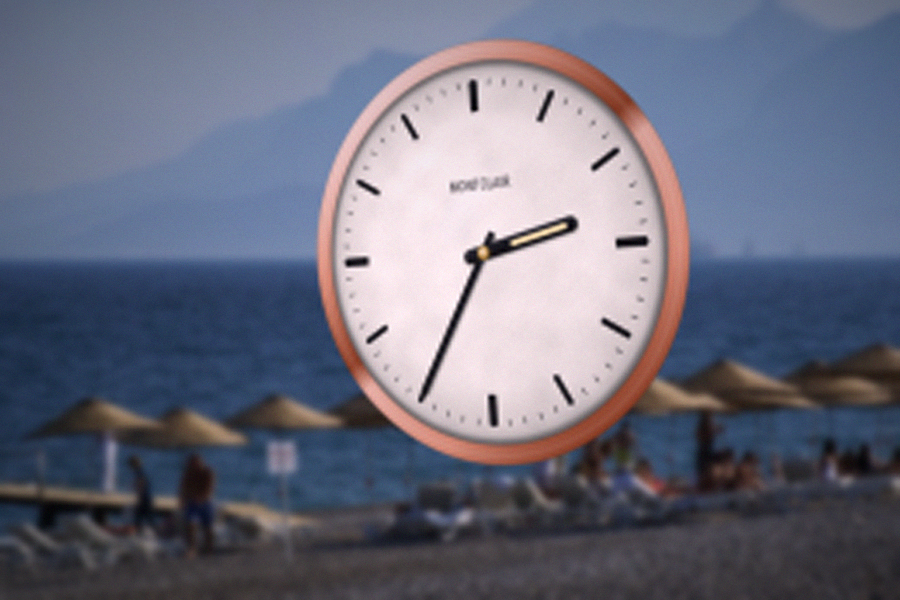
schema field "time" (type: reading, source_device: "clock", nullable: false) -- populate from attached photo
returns 2:35
